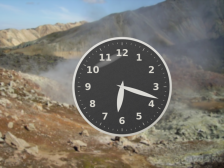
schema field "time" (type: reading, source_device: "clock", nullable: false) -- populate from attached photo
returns 6:18
